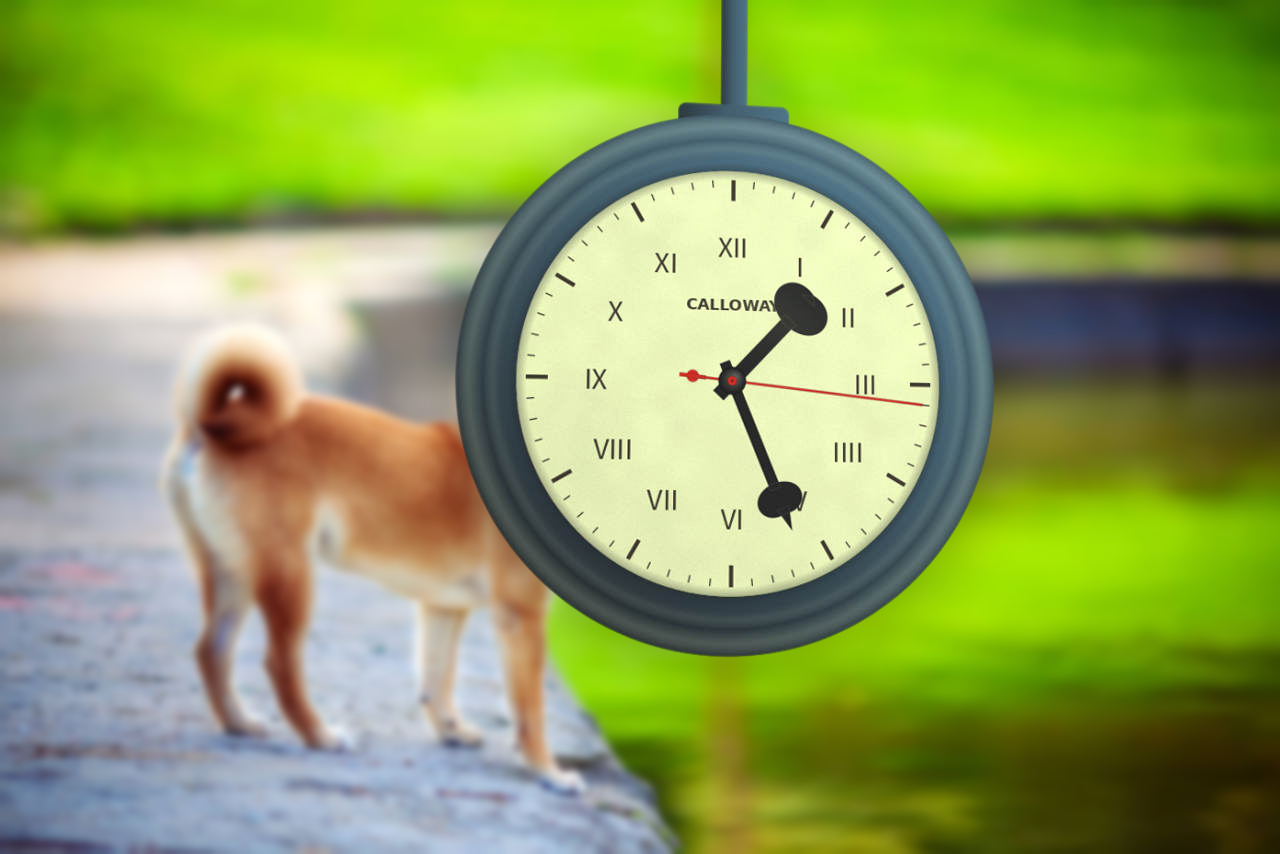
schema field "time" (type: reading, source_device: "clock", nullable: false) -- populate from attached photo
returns 1:26:16
